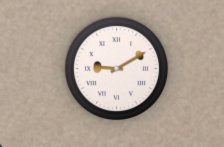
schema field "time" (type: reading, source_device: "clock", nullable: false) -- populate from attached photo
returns 9:10
